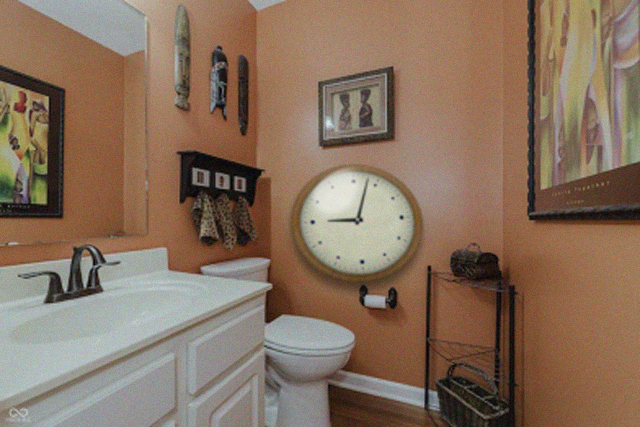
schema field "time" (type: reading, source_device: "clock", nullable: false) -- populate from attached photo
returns 9:03
